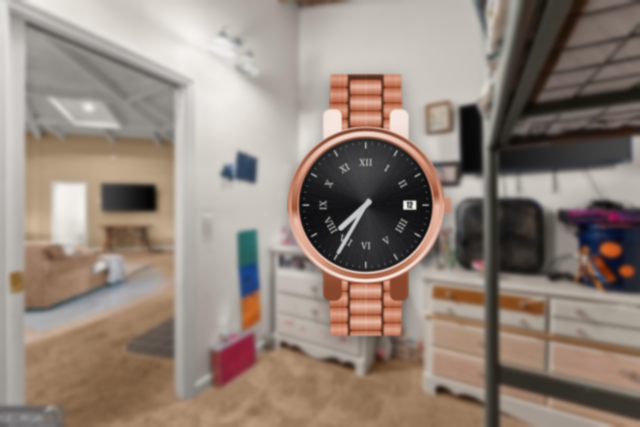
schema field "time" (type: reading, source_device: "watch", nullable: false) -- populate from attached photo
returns 7:35
